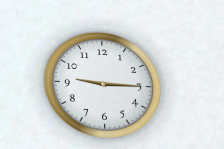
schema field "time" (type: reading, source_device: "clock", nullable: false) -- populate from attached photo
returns 9:15
